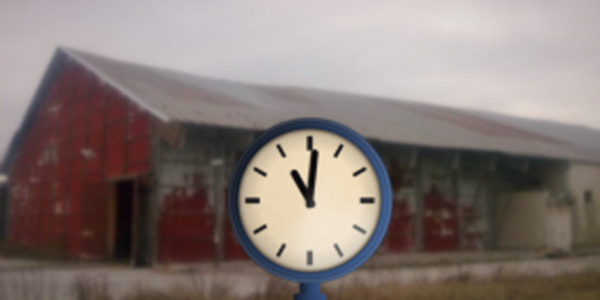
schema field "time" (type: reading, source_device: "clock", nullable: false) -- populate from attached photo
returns 11:01
